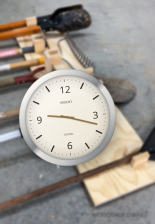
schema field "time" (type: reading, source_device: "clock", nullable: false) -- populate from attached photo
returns 9:18
